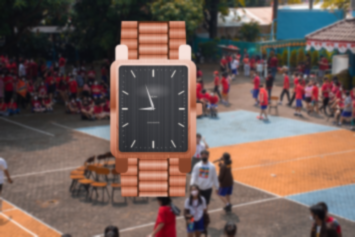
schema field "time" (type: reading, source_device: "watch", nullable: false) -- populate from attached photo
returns 8:57
